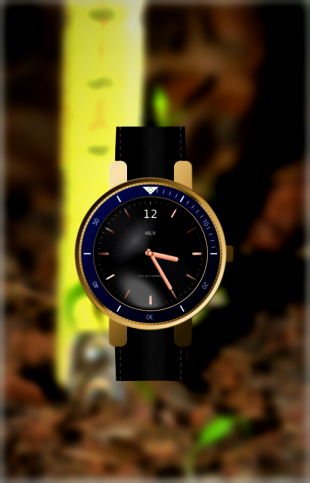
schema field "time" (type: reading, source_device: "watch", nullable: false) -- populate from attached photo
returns 3:25
